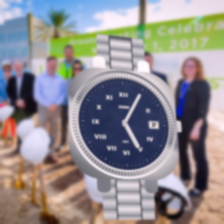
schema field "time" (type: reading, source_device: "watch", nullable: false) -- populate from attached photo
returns 5:05
